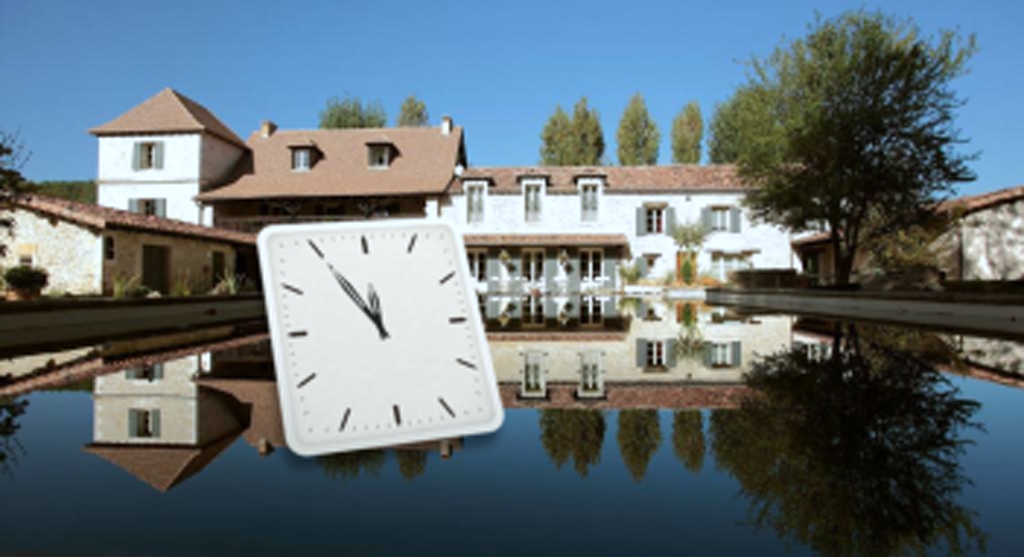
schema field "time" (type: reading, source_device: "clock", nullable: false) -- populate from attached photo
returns 11:55
